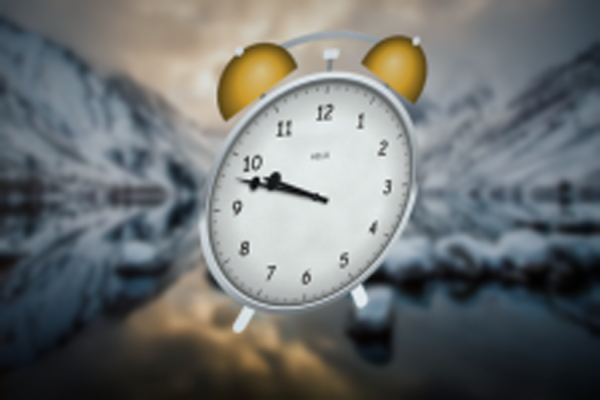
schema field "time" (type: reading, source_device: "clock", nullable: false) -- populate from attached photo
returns 9:48
